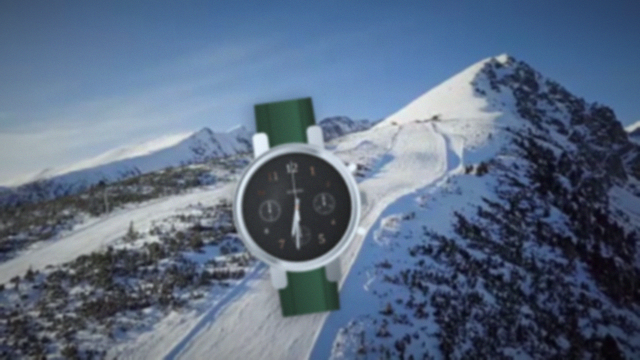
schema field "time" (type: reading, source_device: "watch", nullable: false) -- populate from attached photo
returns 6:31
